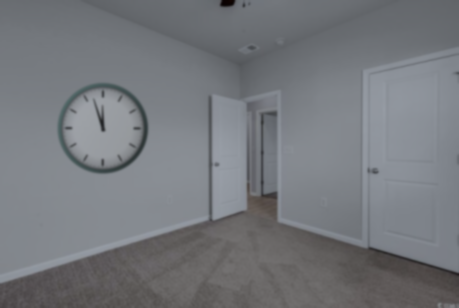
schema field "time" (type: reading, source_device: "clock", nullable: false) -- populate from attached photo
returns 11:57
